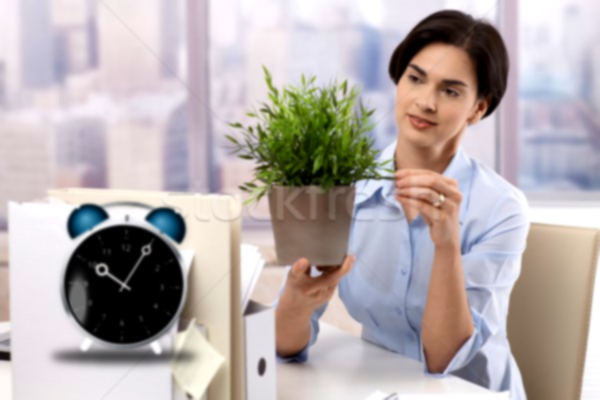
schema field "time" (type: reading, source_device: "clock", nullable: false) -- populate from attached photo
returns 10:05
